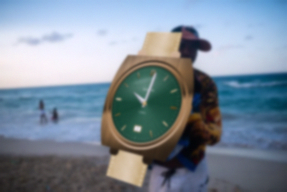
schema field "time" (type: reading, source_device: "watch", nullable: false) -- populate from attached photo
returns 10:01
